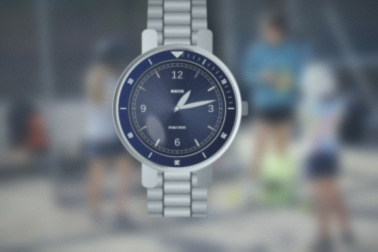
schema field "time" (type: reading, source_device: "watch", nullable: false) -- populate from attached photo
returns 1:13
